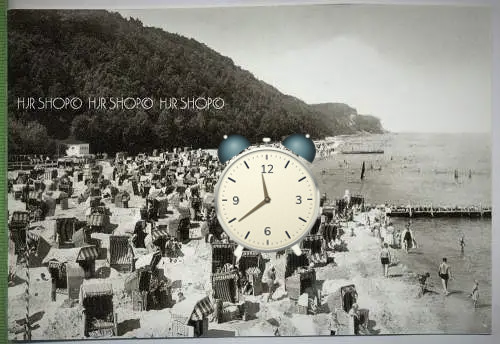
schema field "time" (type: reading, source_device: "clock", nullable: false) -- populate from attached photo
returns 11:39
